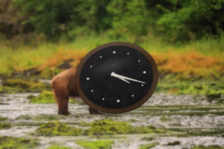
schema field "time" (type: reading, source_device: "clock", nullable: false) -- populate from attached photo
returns 4:19
